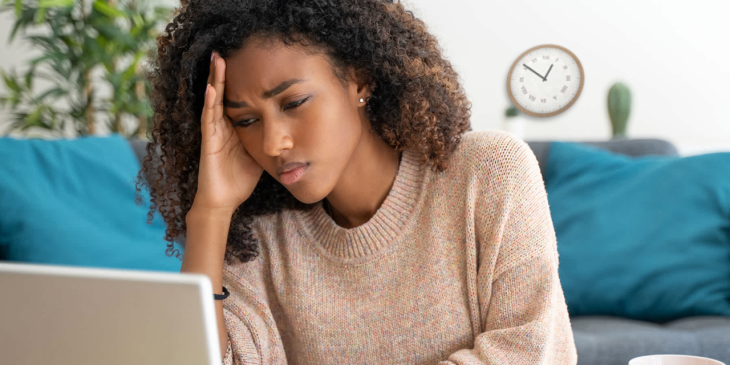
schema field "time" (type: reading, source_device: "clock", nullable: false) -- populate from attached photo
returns 12:51
